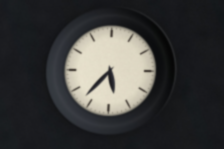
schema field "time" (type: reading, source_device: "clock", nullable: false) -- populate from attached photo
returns 5:37
